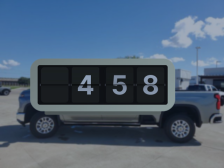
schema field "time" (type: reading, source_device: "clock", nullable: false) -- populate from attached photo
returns 4:58
